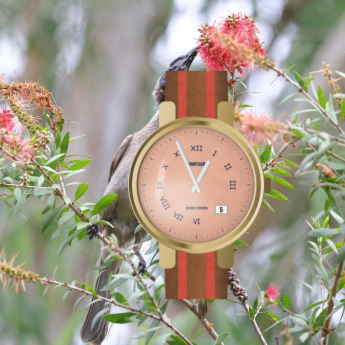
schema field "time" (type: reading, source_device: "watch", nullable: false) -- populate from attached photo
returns 12:56
